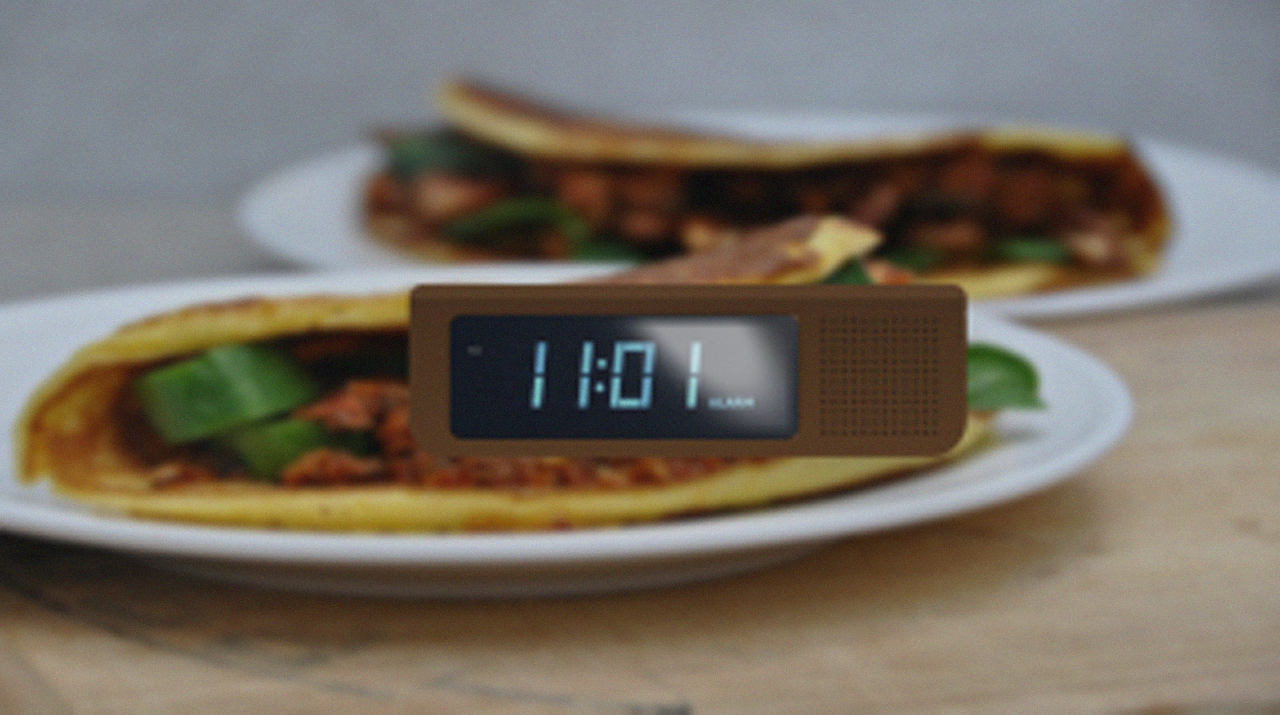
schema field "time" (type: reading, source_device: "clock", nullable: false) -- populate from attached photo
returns 11:01
